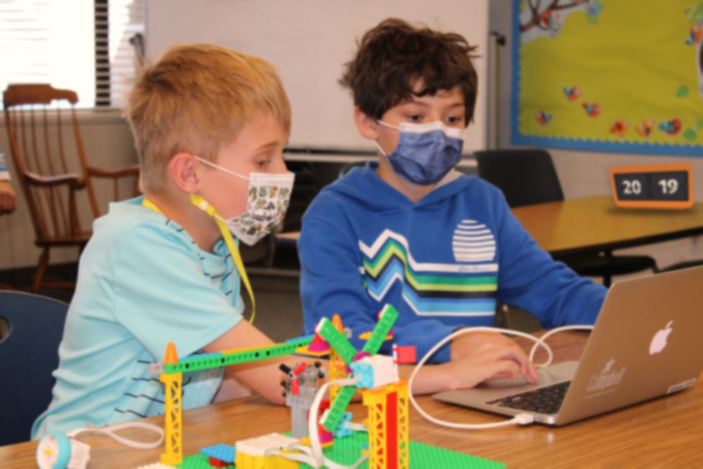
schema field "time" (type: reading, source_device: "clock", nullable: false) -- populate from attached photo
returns 20:19
